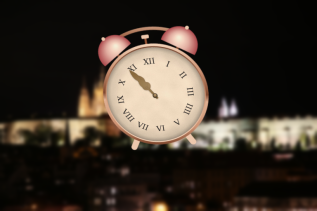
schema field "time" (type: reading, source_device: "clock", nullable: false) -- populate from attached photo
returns 10:54
